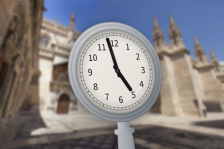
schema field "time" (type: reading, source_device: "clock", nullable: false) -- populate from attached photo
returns 4:58
